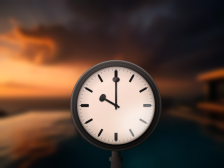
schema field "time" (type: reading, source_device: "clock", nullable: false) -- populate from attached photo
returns 10:00
